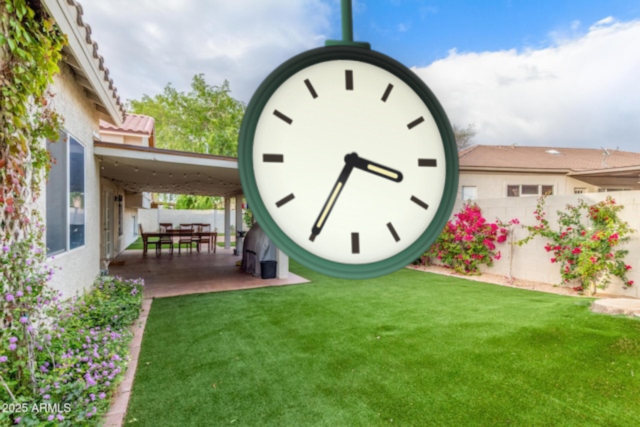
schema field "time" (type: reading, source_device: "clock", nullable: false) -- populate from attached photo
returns 3:35
